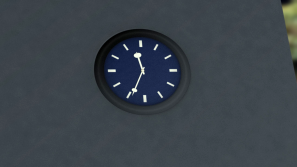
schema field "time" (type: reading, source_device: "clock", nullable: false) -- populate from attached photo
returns 11:34
